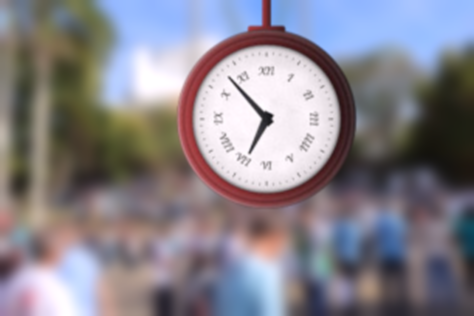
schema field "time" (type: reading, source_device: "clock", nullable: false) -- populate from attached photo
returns 6:53
